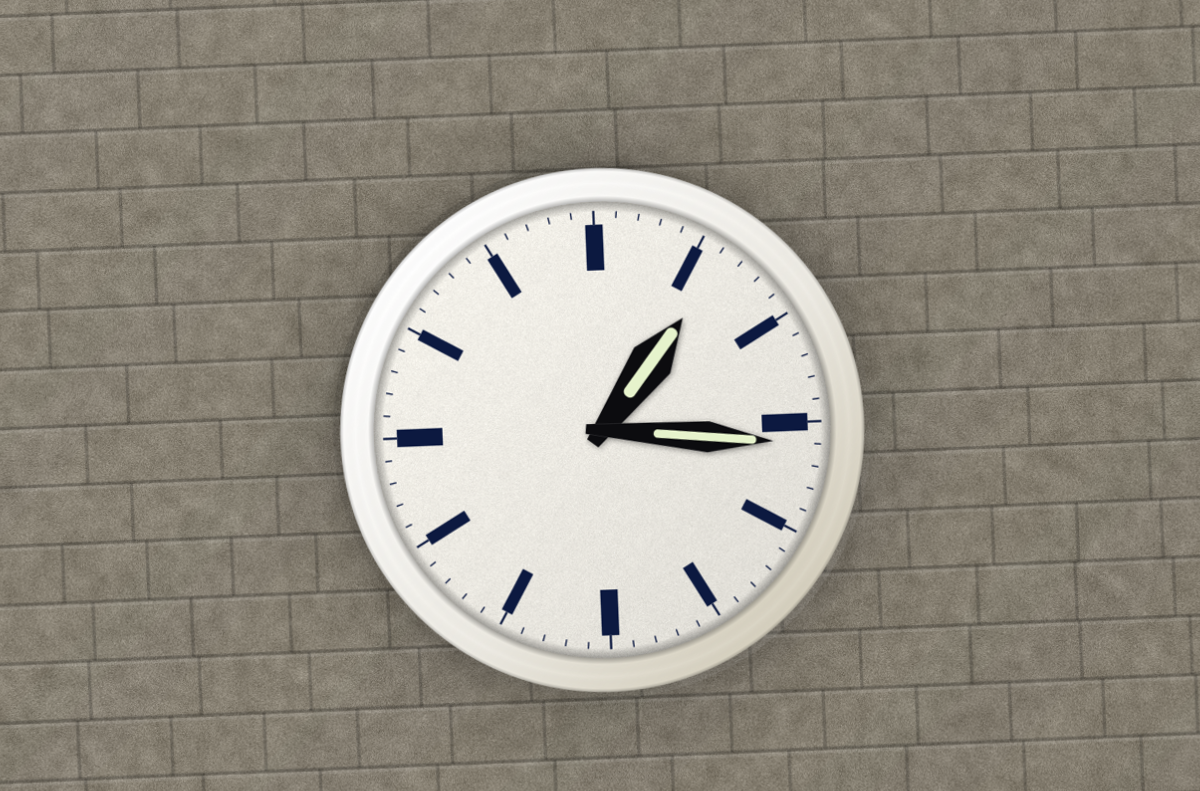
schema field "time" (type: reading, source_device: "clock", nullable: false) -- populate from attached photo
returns 1:16
